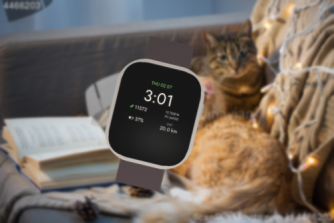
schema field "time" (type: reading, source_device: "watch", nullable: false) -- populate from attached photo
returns 3:01
